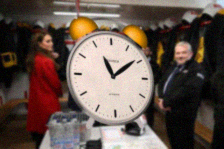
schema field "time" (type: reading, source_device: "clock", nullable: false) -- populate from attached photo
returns 11:09
